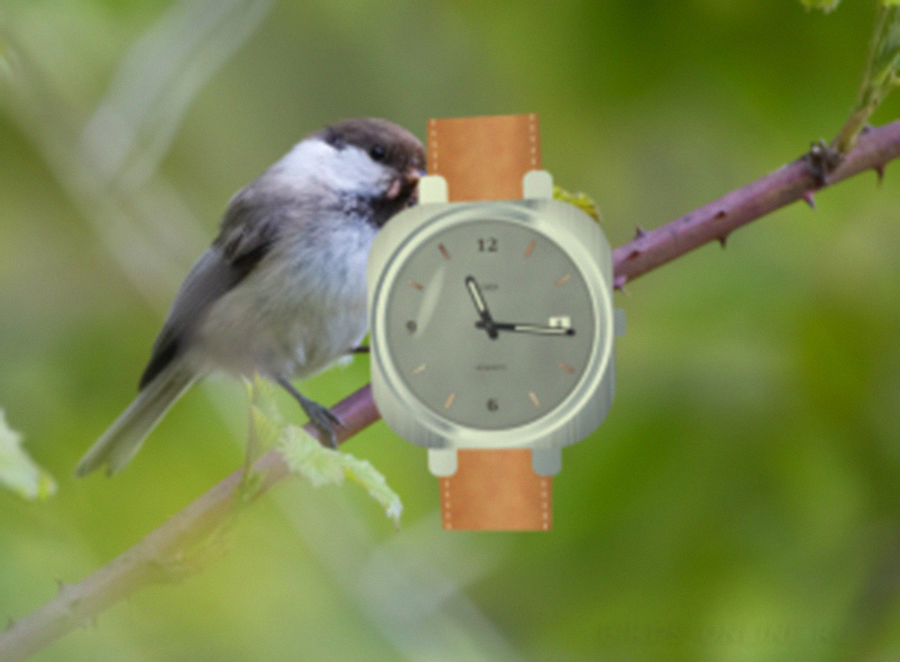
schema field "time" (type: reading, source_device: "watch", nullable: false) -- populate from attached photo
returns 11:16
